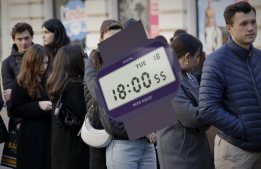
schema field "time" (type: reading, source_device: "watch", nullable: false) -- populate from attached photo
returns 18:00:55
